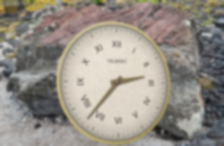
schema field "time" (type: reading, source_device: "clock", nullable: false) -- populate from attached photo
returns 2:37
